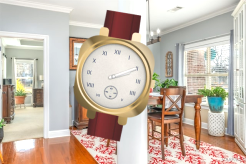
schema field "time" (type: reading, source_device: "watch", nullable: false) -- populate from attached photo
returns 2:10
